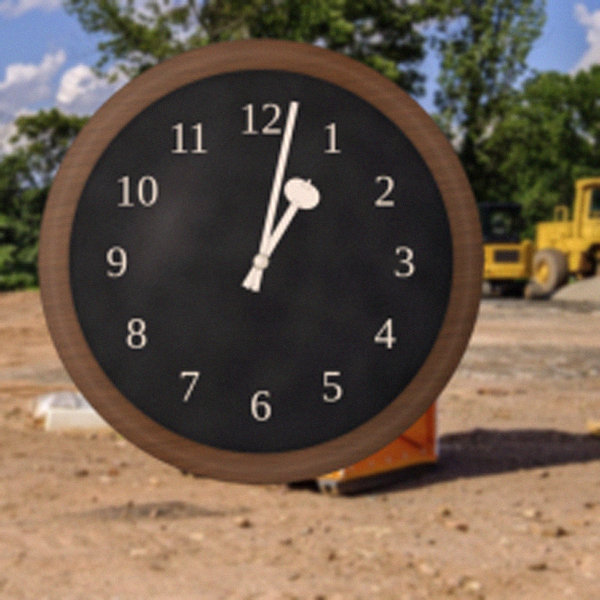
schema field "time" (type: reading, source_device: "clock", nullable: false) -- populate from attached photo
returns 1:02
